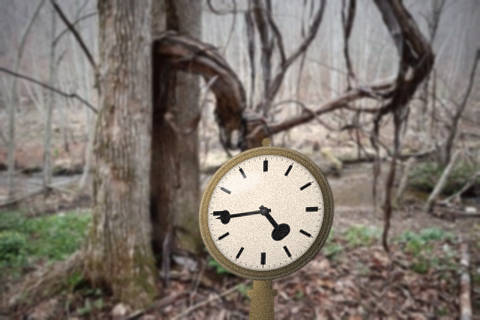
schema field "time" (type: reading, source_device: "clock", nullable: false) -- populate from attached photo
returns 4:44
